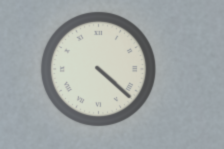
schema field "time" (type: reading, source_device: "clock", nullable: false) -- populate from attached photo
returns 4:22
